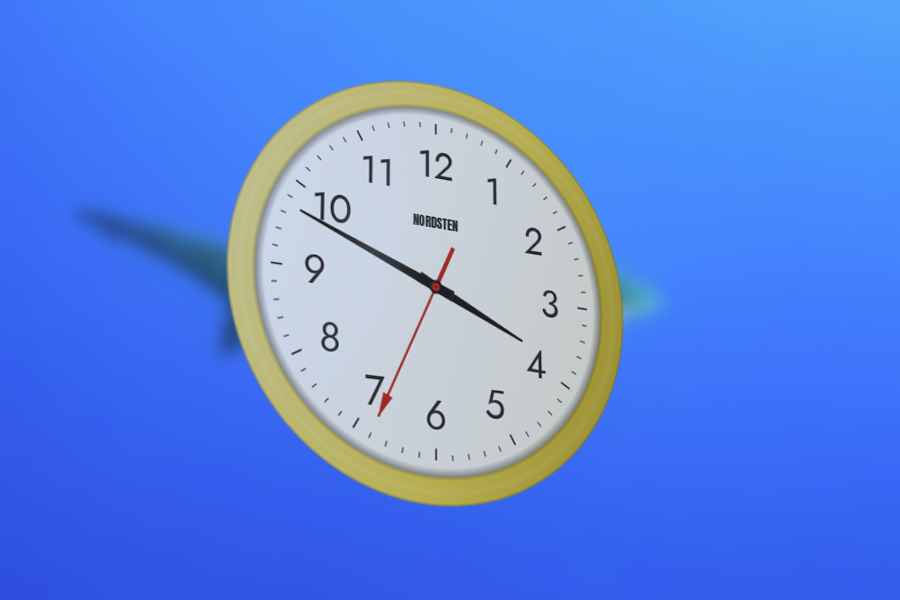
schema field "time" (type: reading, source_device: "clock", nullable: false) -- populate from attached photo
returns 3:48:34
